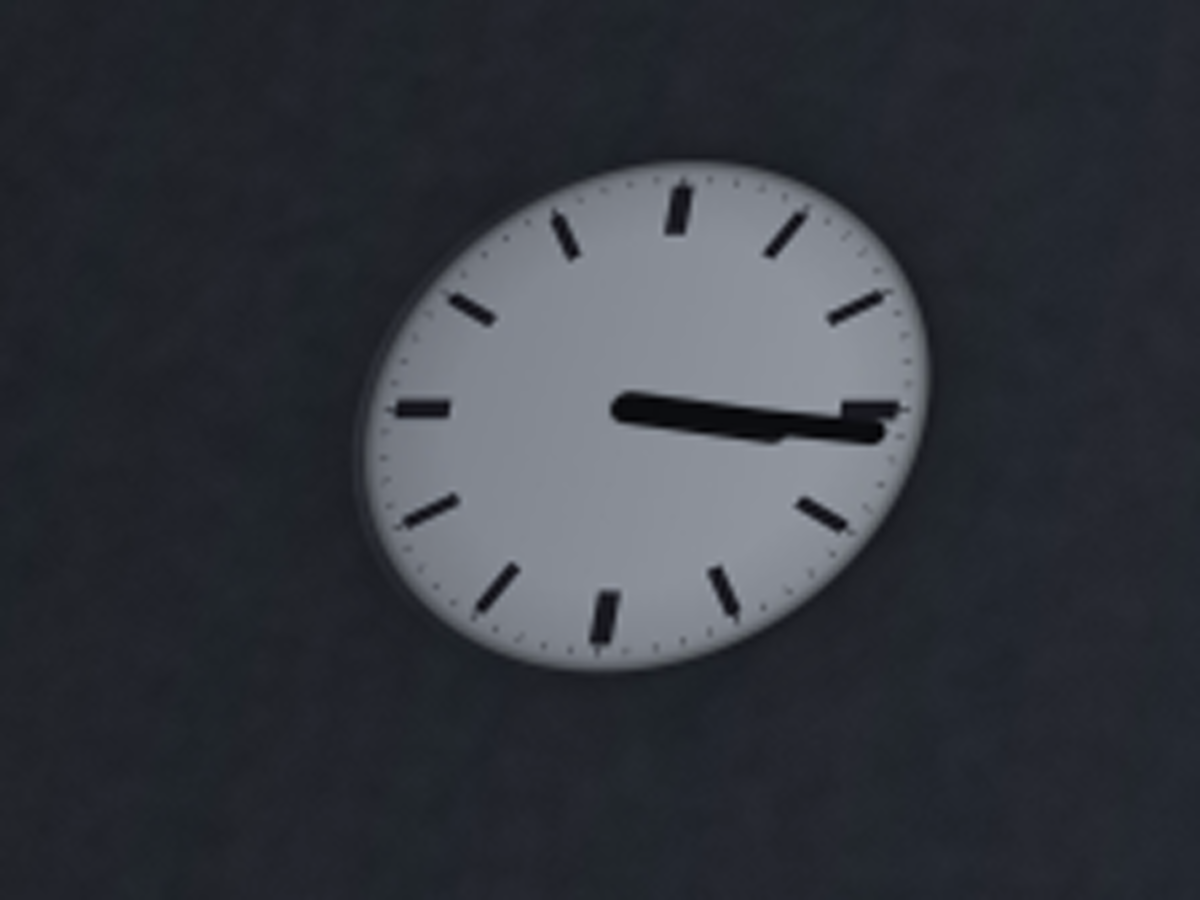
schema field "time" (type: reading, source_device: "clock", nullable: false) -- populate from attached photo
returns 3:16
